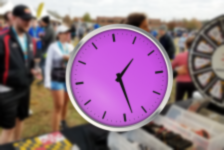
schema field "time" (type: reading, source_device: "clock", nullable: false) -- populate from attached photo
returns 1:28
